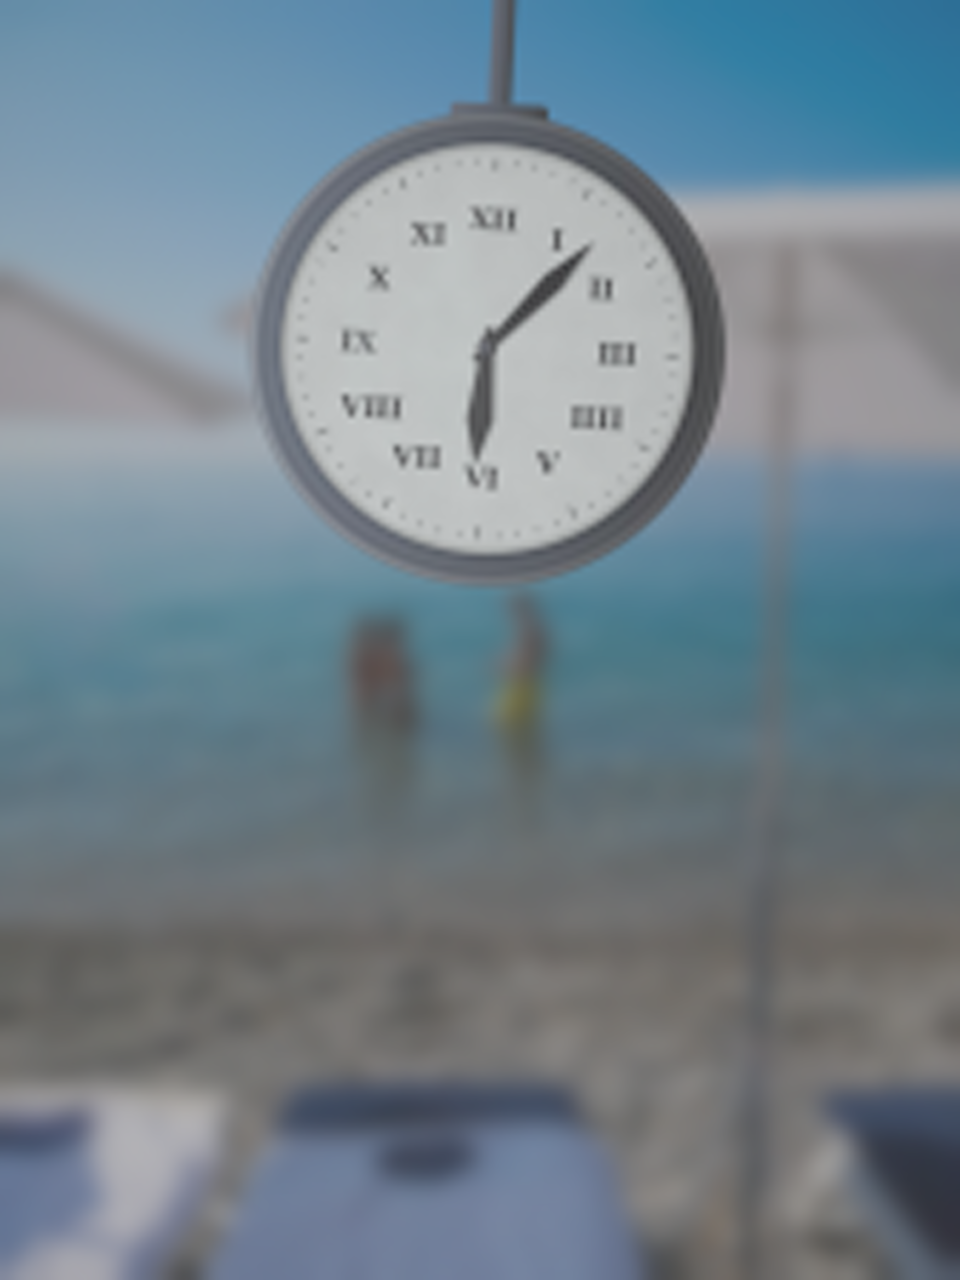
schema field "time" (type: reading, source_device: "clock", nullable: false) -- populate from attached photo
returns 6:07
